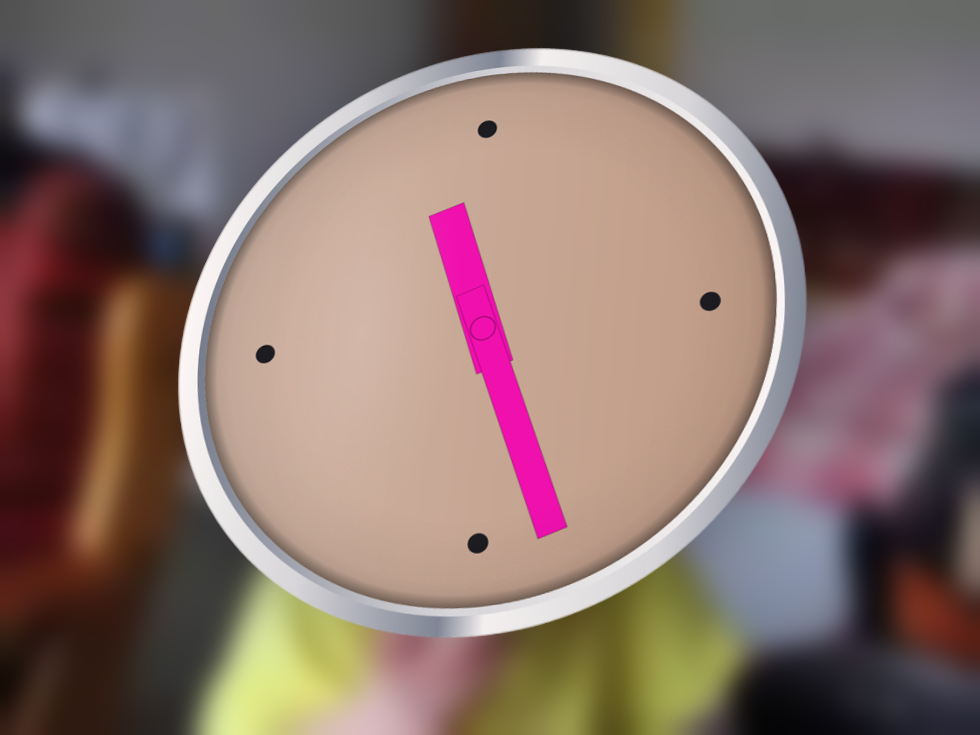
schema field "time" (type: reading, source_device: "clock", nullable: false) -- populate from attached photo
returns 11:27
